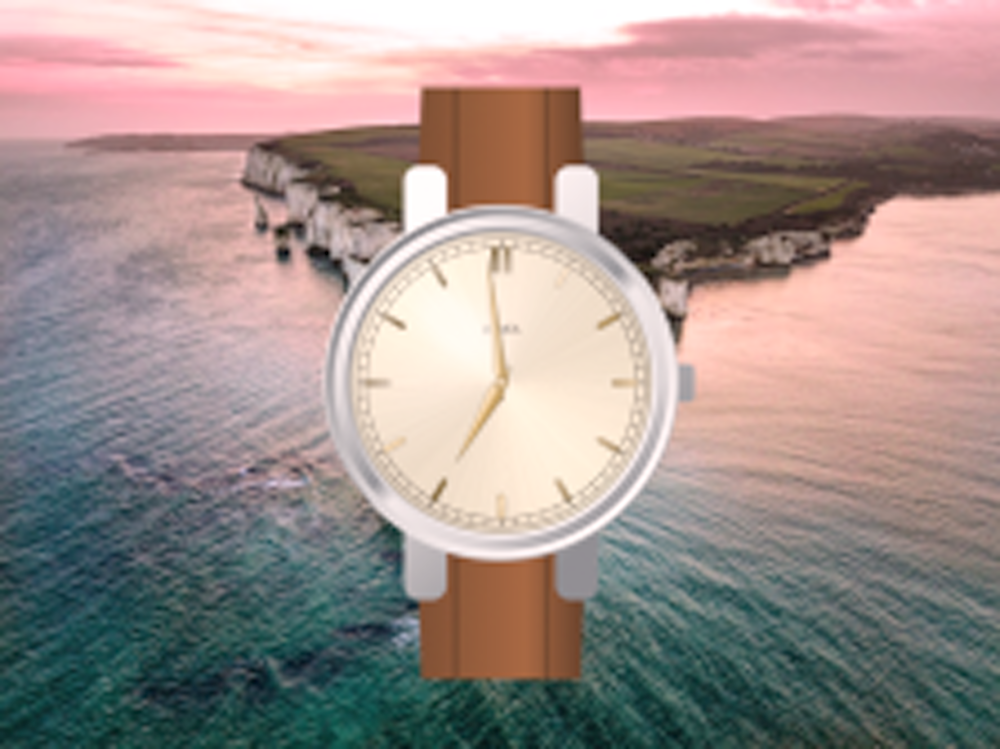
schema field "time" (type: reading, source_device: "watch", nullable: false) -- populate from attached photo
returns 6:59
